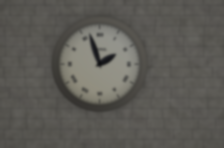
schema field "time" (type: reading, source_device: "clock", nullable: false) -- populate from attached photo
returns 1:57
